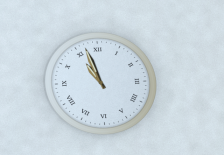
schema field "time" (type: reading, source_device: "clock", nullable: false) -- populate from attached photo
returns 10:57
